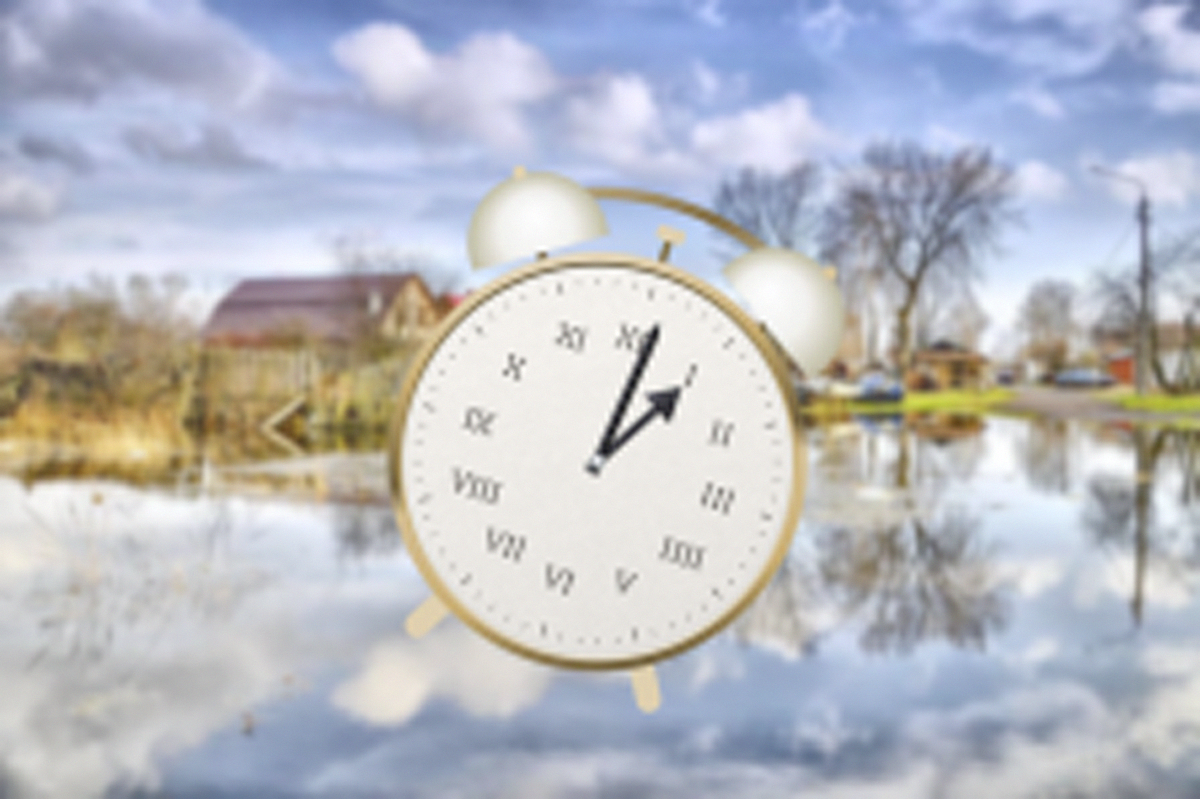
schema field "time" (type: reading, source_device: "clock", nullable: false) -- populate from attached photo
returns 1:01
